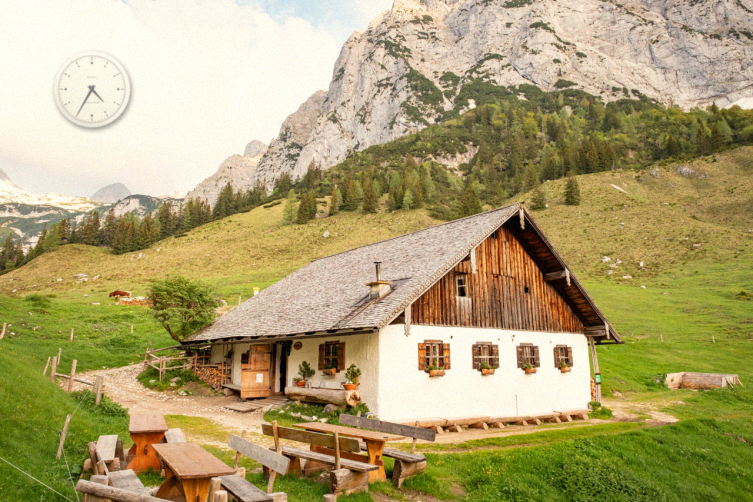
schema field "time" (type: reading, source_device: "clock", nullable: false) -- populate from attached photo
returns 4:35
